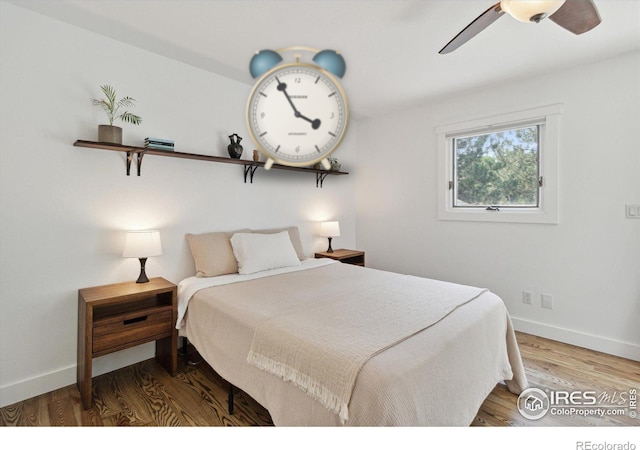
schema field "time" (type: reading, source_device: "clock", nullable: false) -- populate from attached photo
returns 3:55
